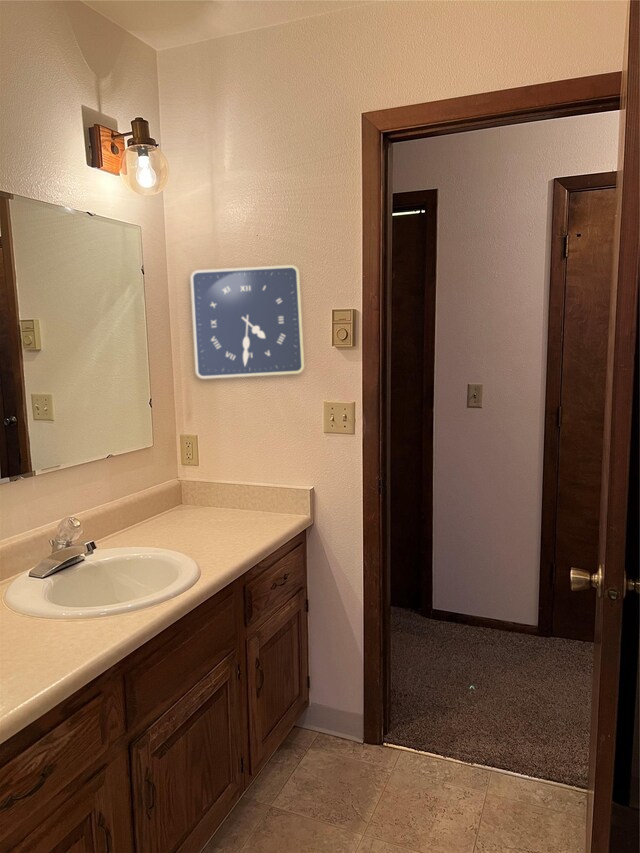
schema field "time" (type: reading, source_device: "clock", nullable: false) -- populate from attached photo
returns 4:31
